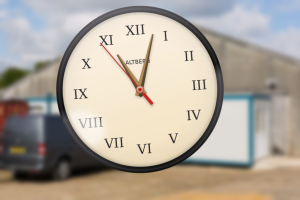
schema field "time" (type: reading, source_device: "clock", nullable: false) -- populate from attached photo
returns 11:02:54
